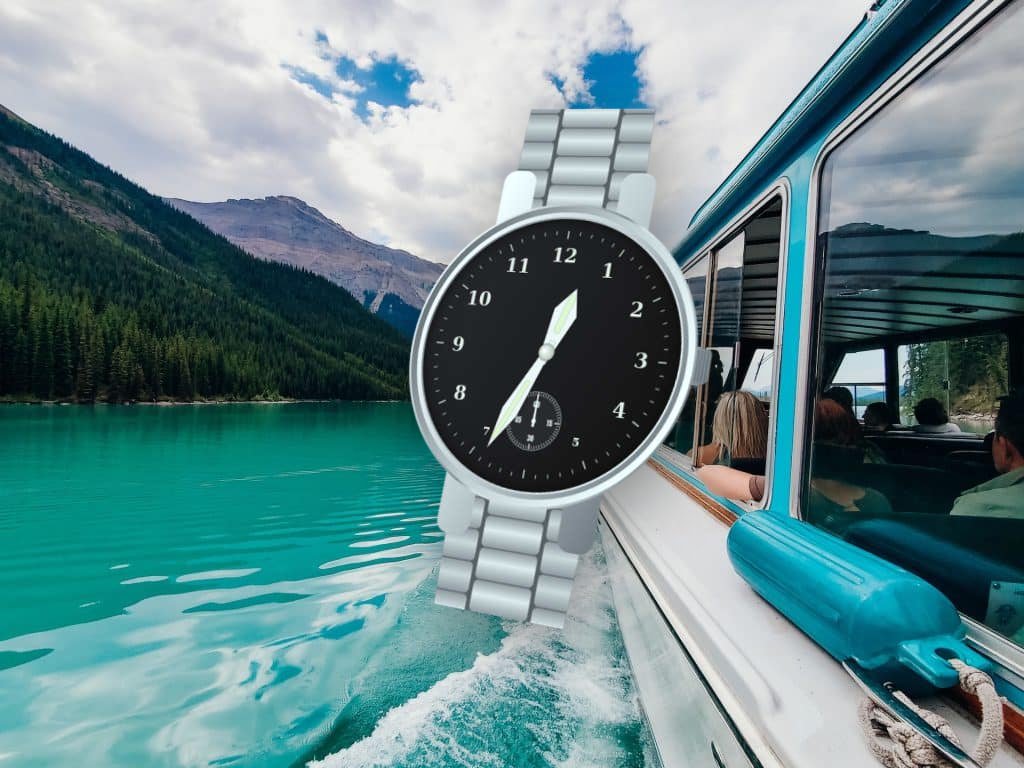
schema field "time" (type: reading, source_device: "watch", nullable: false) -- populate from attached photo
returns 12:34
